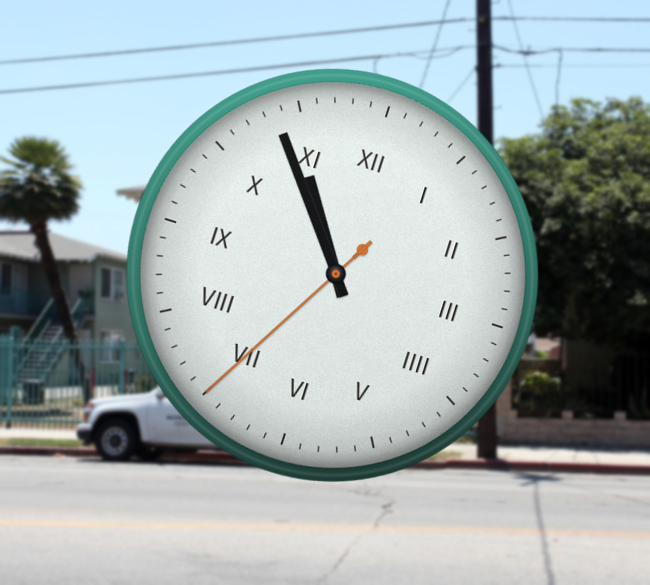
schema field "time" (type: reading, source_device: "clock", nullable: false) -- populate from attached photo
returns 10:53:35
